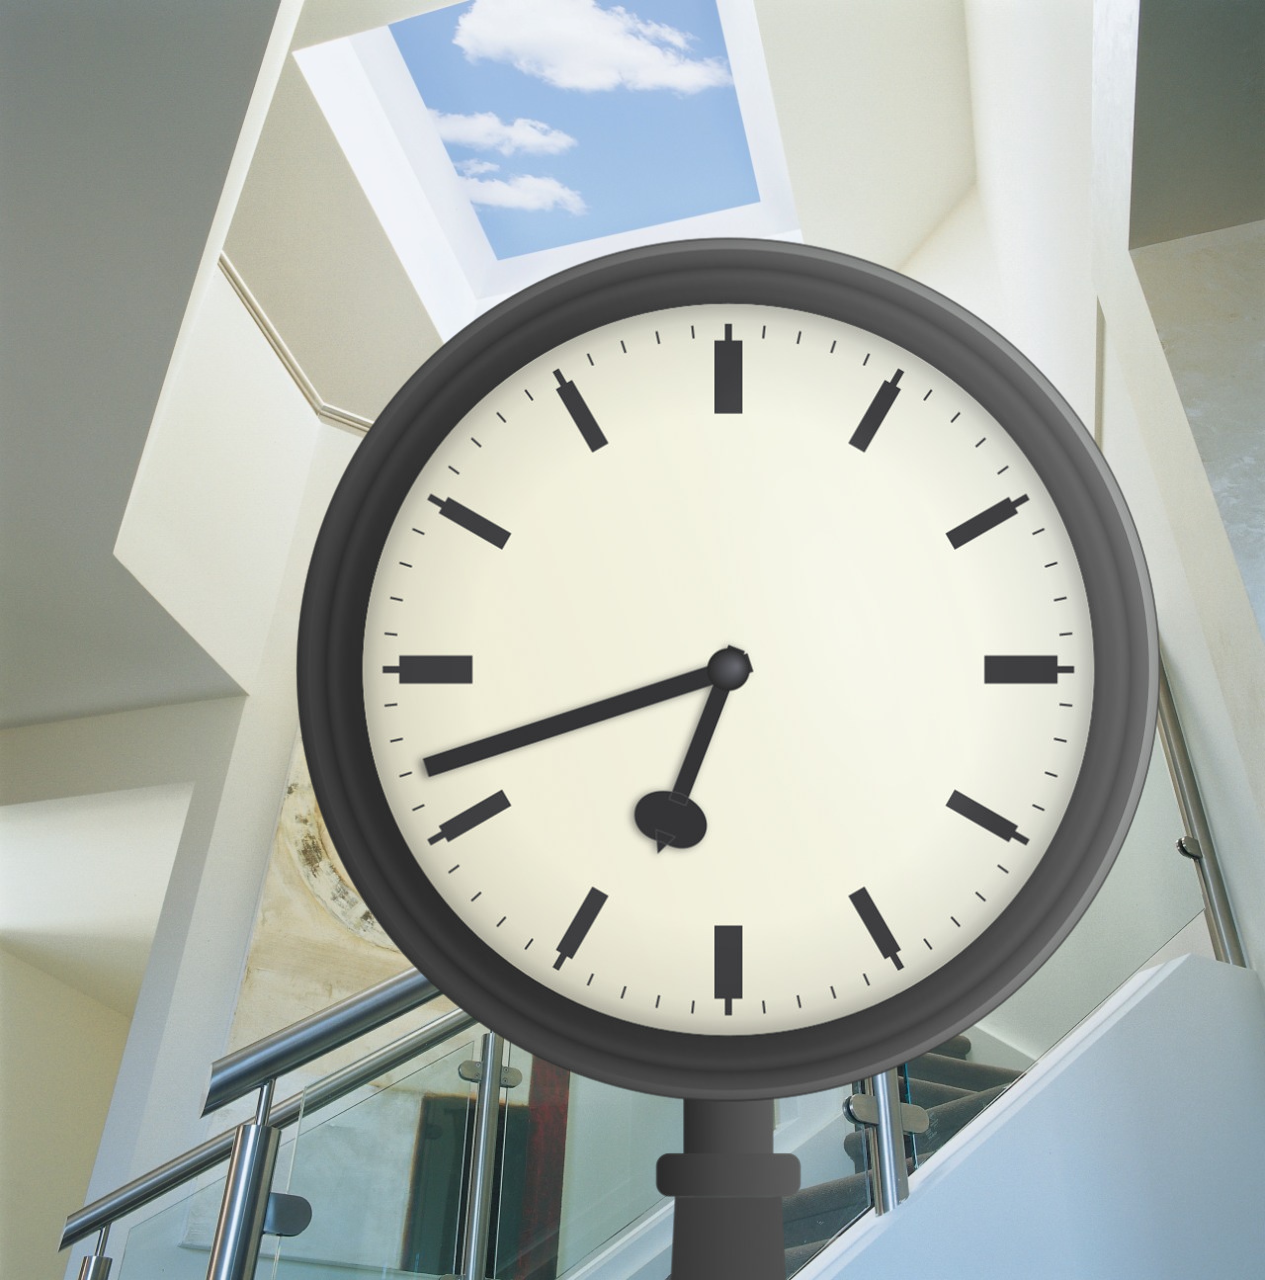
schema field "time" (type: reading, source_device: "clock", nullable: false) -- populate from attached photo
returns 6:42
